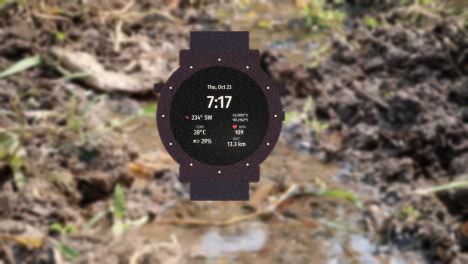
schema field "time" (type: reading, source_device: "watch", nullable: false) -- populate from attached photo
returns 7:17
